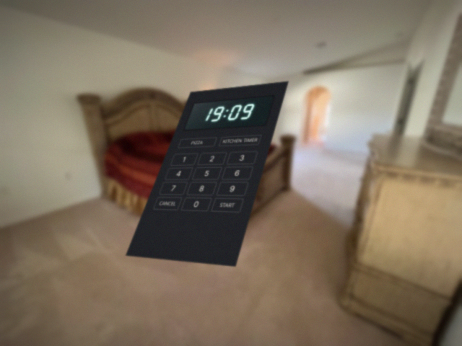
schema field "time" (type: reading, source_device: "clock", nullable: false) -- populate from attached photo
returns 19:09
